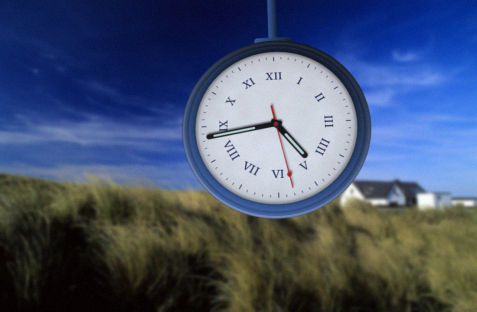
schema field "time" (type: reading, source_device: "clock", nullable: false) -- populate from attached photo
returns 4:43:28
